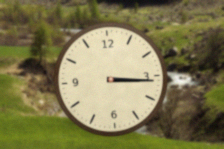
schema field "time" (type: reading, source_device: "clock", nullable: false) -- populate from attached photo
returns 3:16
